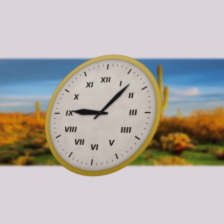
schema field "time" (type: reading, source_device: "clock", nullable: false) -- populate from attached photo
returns 9:07
